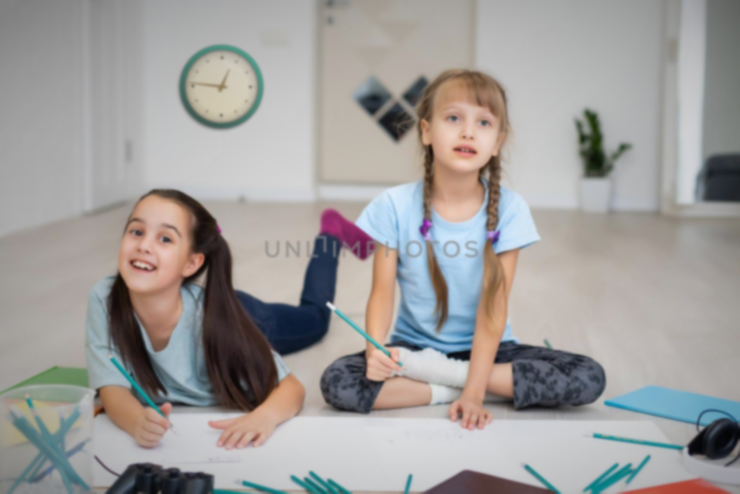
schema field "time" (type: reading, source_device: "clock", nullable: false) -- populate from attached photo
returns 12:46
